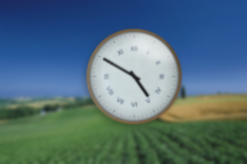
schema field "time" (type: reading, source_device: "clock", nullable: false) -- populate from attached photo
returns 4:50
